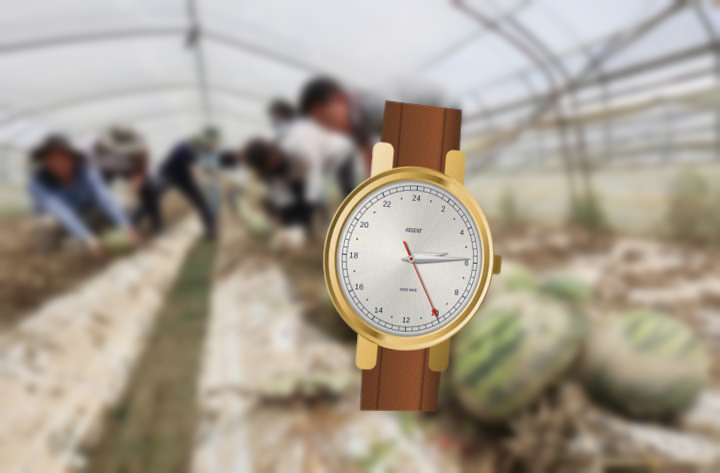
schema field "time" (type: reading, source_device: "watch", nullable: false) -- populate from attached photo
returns 5:14:25
